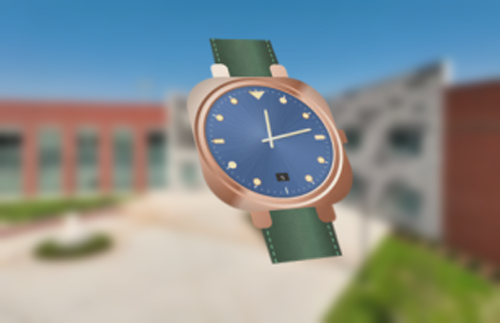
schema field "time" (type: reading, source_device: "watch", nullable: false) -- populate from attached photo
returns 12:13
